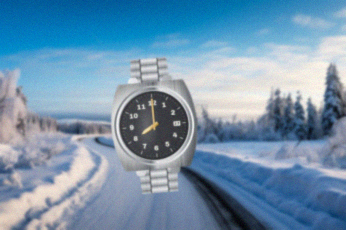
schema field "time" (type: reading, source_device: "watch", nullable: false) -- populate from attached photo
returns 8:00
